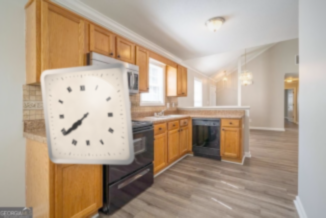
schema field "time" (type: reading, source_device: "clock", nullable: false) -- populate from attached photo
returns 7:39
